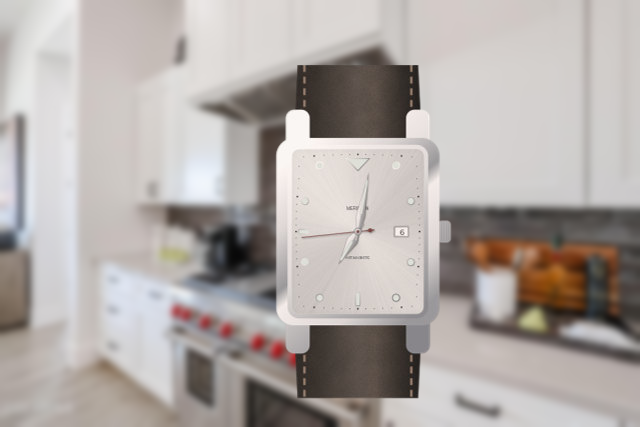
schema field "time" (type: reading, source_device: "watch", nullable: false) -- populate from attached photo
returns 7:01:44
